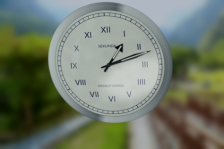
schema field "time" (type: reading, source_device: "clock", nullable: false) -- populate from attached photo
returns 1:12
